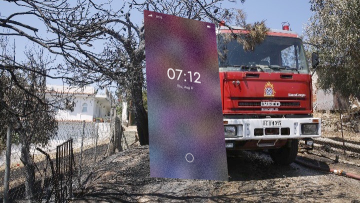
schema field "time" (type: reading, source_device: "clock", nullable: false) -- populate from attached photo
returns 7:12
